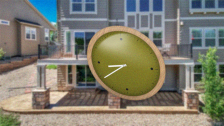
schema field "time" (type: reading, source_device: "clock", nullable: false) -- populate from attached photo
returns 8:39
